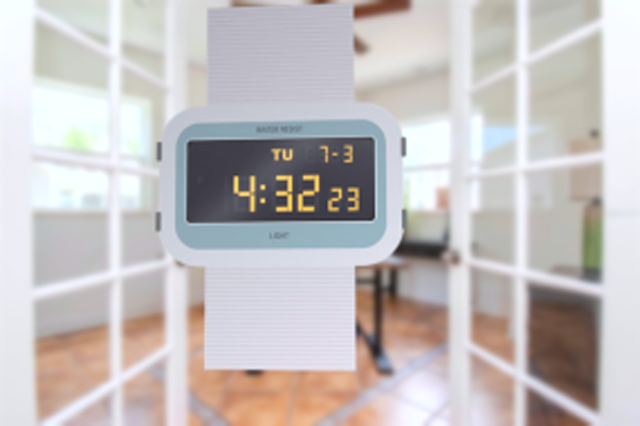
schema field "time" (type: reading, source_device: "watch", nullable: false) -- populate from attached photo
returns 4:32:23
